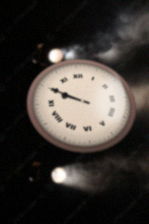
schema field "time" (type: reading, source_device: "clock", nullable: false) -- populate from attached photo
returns 9:50
